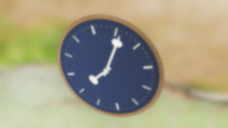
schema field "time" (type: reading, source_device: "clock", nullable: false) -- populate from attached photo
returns 8:06
